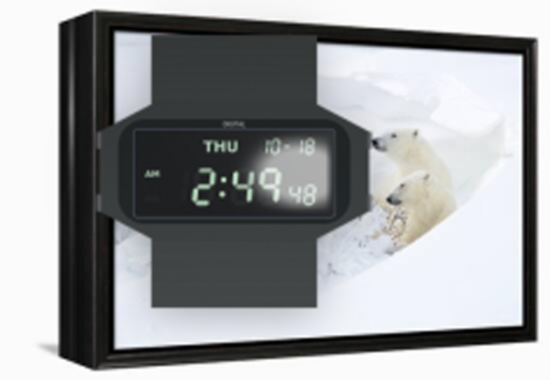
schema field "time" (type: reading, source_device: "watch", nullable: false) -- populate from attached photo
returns 2:49:48
